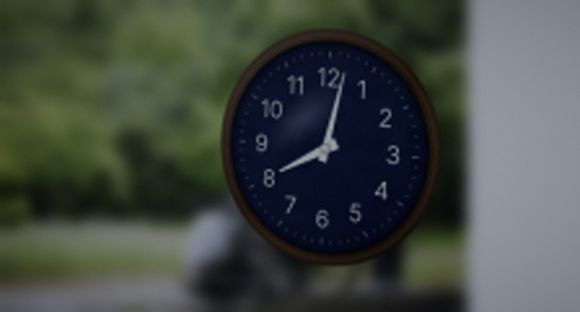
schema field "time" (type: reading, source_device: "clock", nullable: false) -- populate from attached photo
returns 8:02
